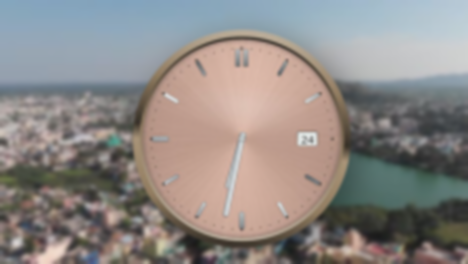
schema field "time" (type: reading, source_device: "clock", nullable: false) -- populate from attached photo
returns 6:32
